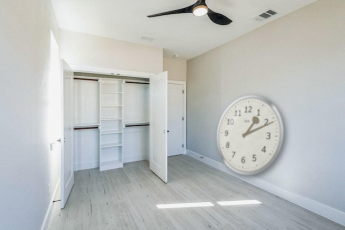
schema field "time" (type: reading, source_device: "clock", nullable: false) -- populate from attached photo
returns 1:11
